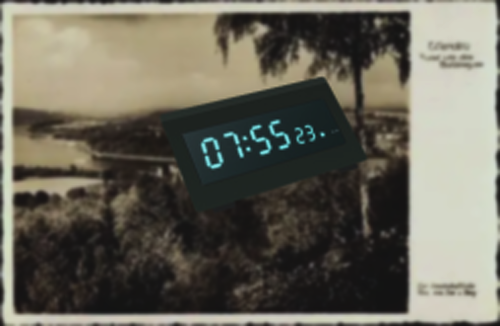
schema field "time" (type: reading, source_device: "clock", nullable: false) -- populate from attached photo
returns 7:55:23
